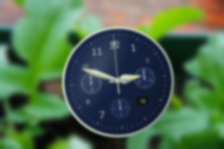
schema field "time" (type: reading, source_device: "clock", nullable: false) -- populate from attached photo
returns 2:49
